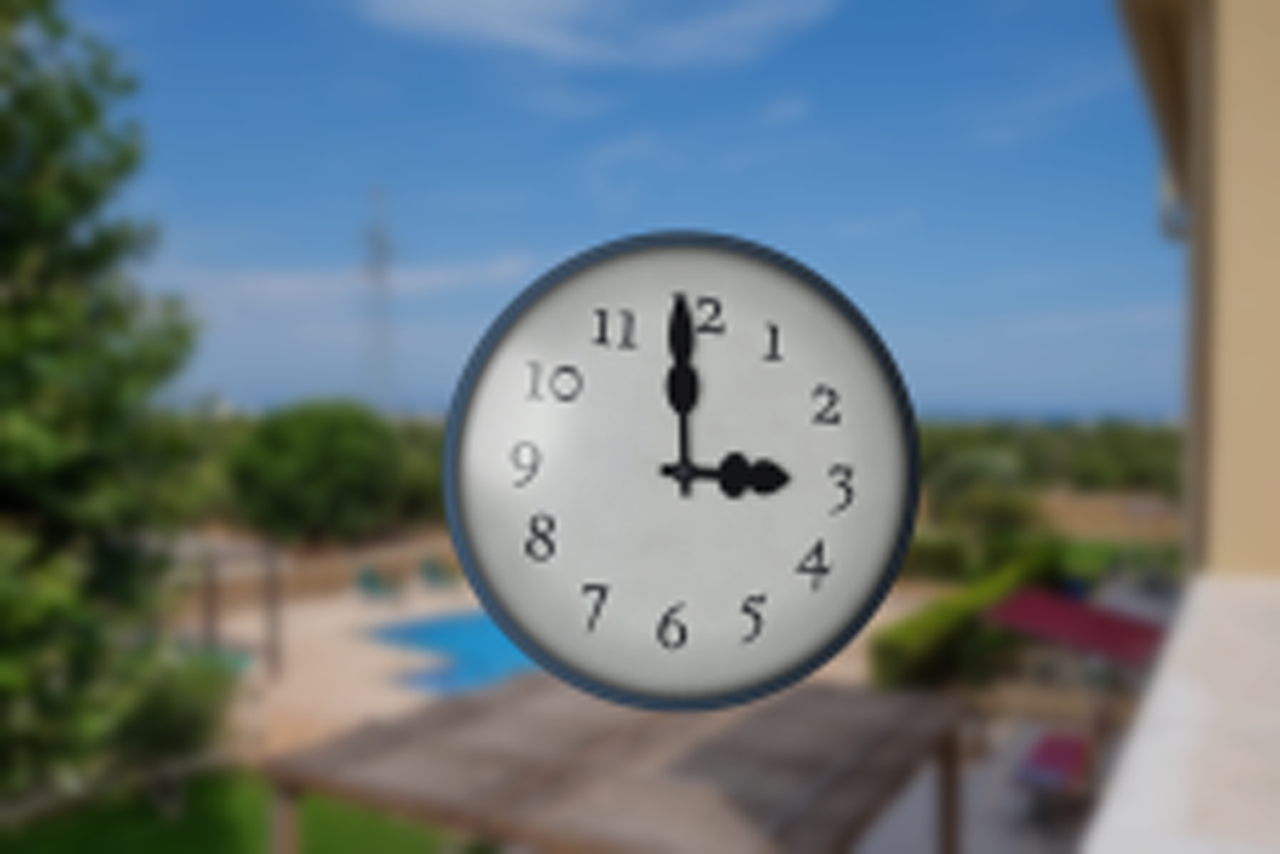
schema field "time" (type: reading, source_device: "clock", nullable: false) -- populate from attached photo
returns 2:59
